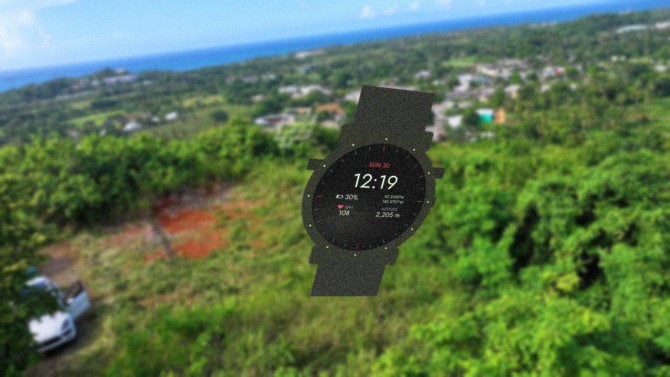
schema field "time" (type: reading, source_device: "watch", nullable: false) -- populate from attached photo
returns 12:19
